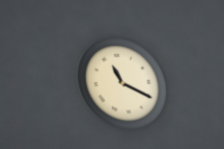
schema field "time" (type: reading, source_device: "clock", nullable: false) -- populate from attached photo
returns 11:20
